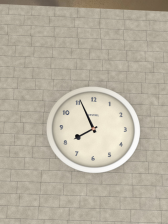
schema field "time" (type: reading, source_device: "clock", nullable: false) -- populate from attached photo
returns 7:56
